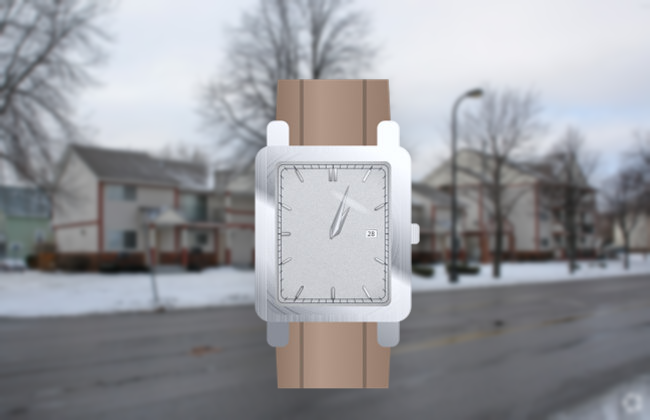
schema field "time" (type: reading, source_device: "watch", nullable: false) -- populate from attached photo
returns 1:03
